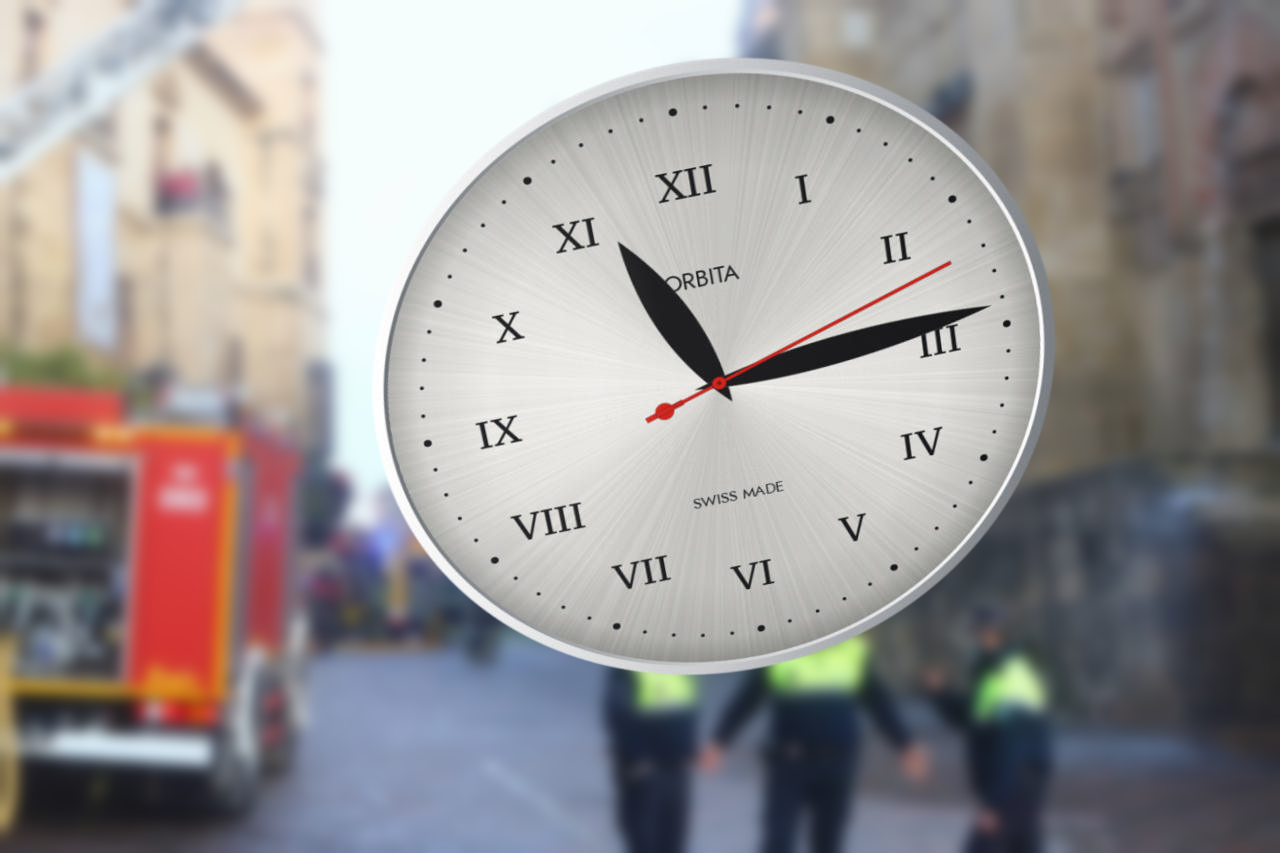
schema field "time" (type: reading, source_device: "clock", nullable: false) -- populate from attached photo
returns 11:14:12
